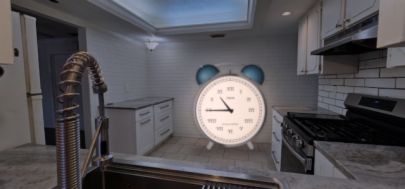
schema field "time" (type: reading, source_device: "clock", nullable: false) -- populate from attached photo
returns 10:45
